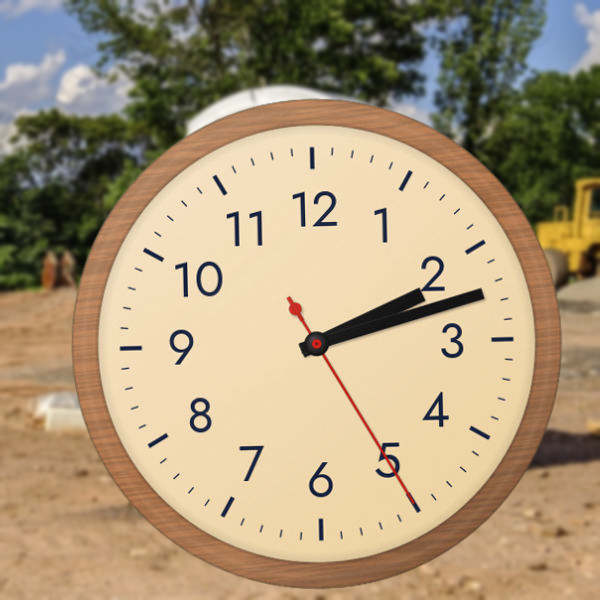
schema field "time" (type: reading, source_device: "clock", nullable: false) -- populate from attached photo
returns 2:12:25
